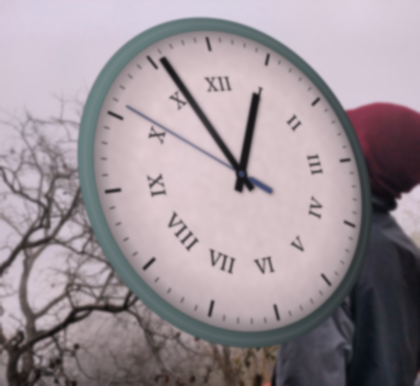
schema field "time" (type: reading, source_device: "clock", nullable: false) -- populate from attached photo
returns 12:55:51
